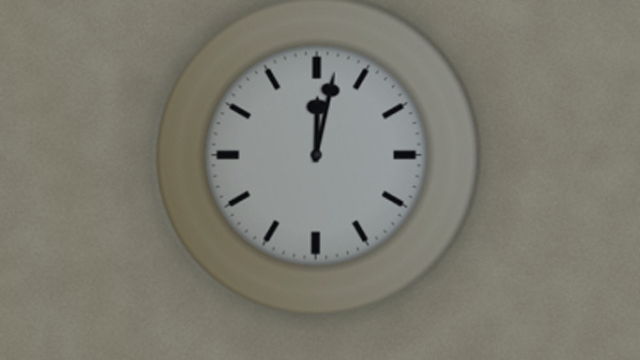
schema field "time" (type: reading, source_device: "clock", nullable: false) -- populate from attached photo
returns 12:02
